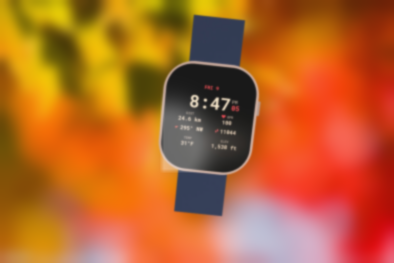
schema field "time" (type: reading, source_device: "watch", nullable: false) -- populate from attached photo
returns 8:47
